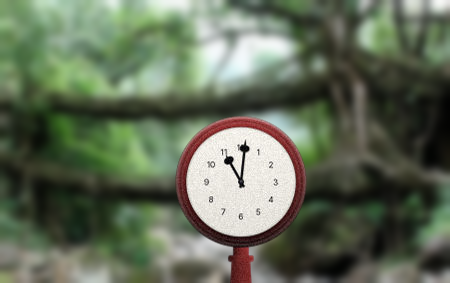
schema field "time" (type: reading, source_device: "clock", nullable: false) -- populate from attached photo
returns 11:01
